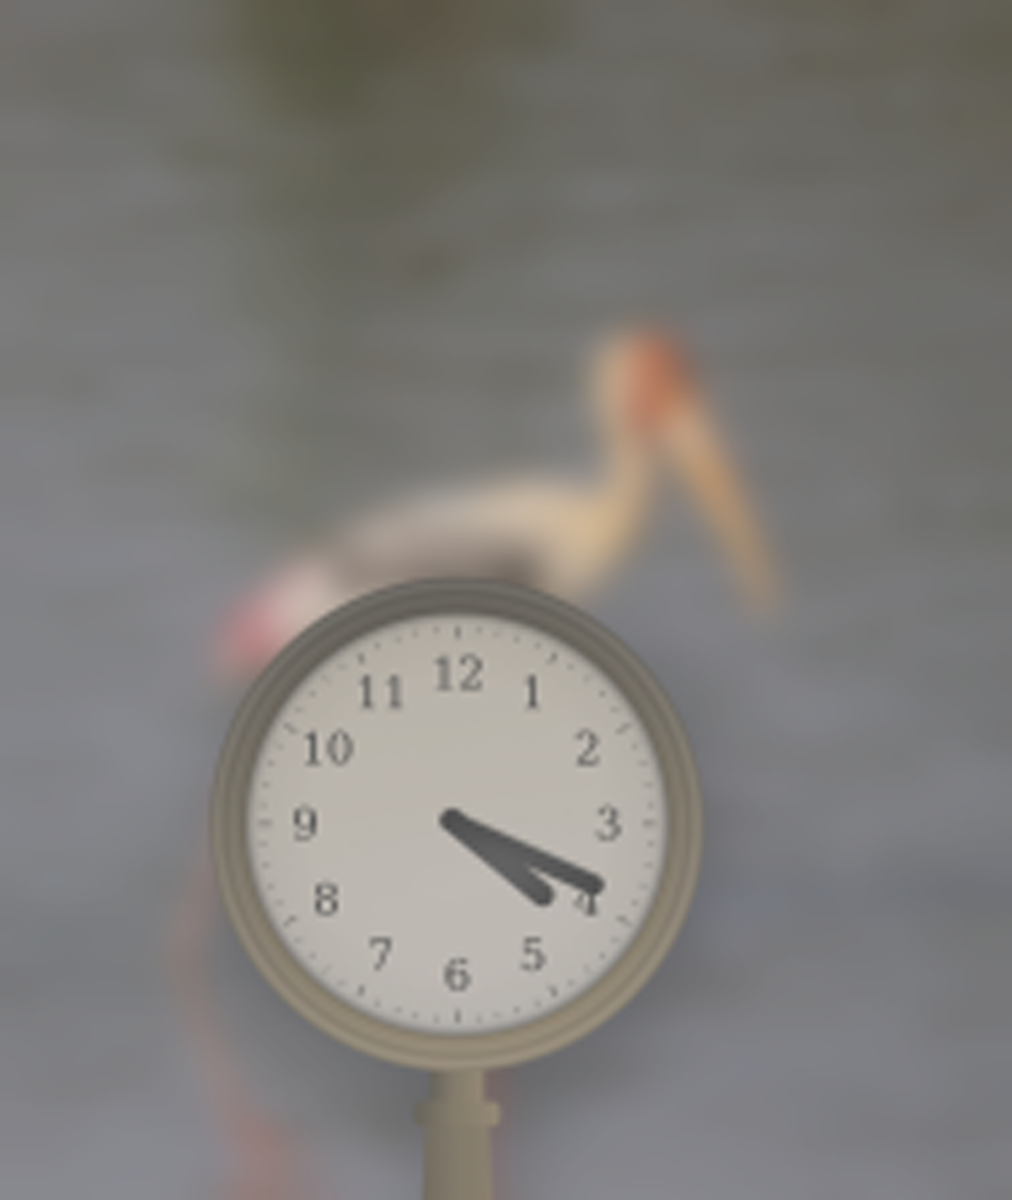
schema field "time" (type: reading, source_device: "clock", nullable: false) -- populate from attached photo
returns 4:19
